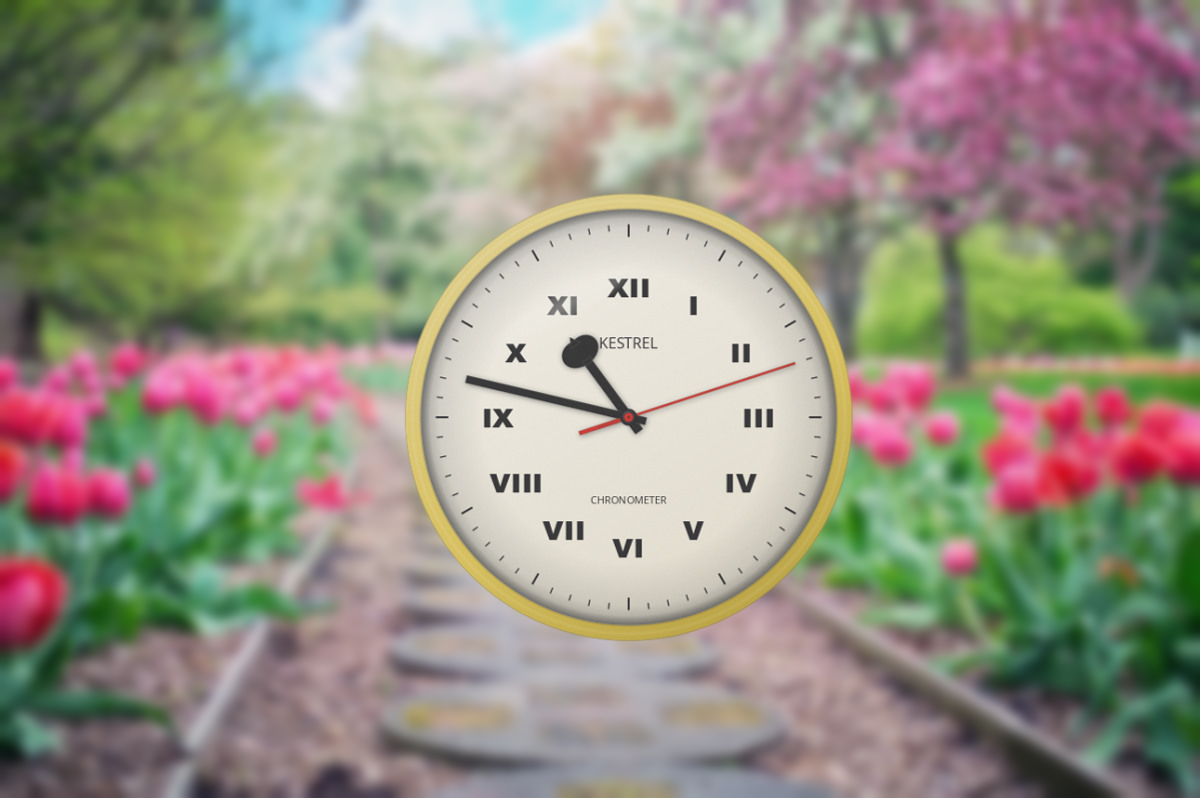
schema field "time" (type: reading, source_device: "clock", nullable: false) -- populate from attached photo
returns 10:47:12
